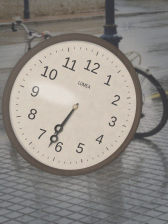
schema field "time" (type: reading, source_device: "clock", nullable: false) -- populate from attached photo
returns 6:32
